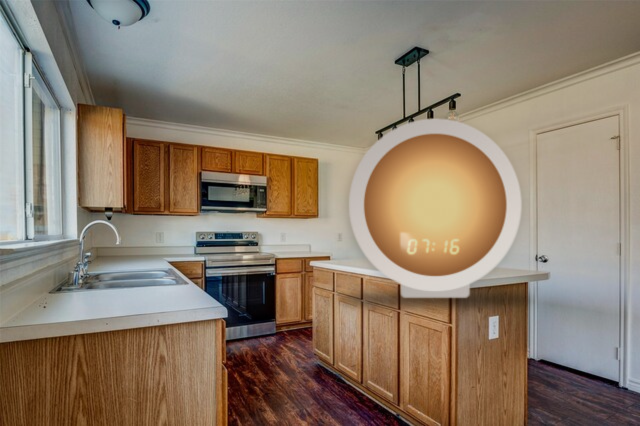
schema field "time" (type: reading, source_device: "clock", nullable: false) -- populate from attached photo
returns 7:16
